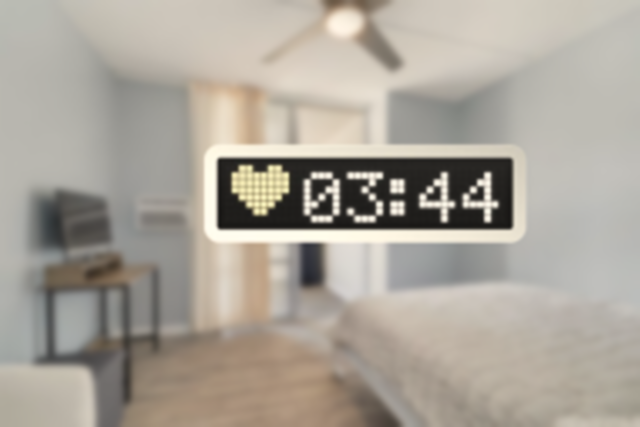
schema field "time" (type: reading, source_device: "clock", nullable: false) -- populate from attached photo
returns 3:44
